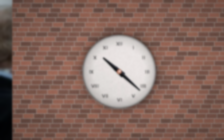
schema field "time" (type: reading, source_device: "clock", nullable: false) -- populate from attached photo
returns 10:22
